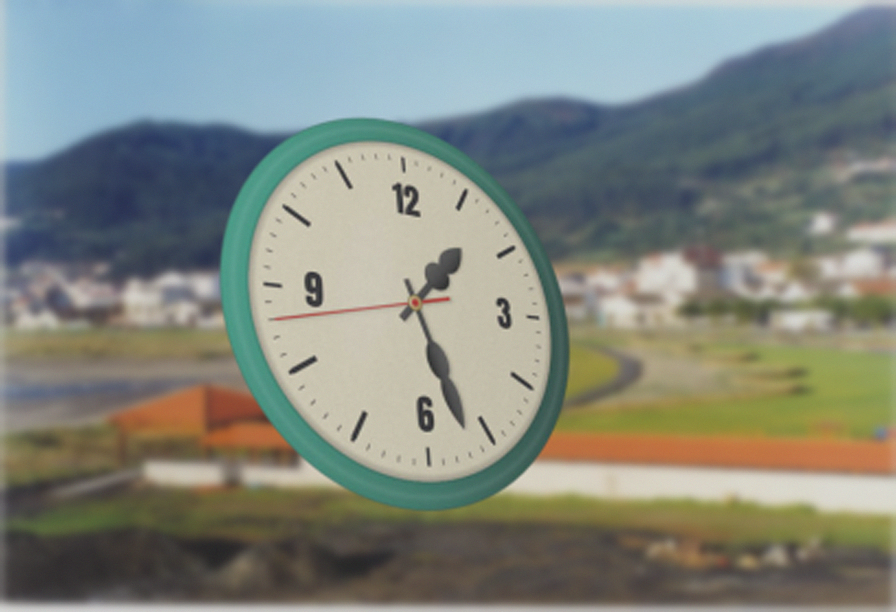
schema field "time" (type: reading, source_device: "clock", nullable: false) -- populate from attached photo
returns 1:26:43
